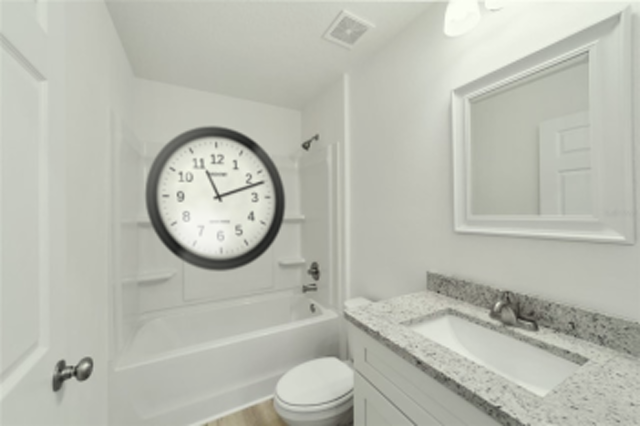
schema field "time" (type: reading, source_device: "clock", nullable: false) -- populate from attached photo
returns 11:12
